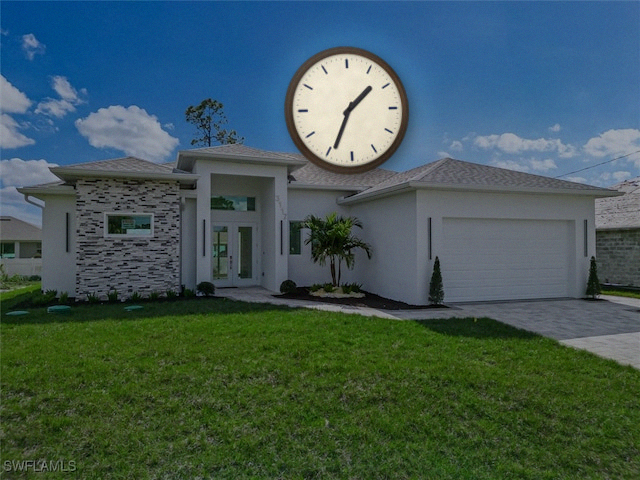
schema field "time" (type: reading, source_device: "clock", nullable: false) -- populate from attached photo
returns 1:34
